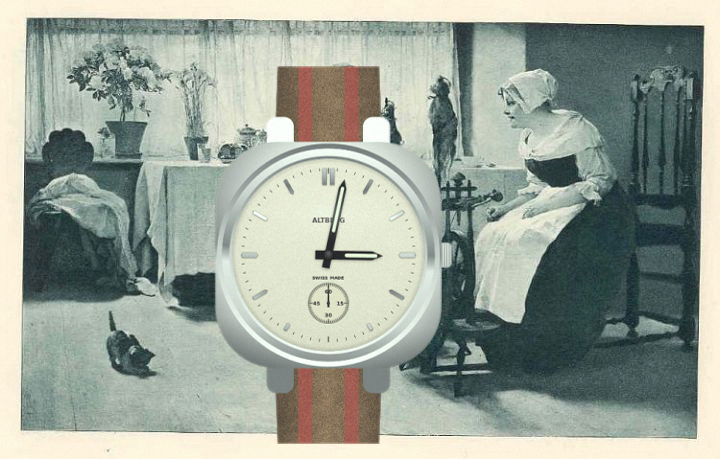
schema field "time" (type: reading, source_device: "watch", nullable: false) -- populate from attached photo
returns 3:02
